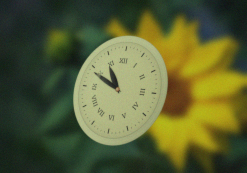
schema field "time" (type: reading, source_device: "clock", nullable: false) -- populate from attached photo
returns 10:49
